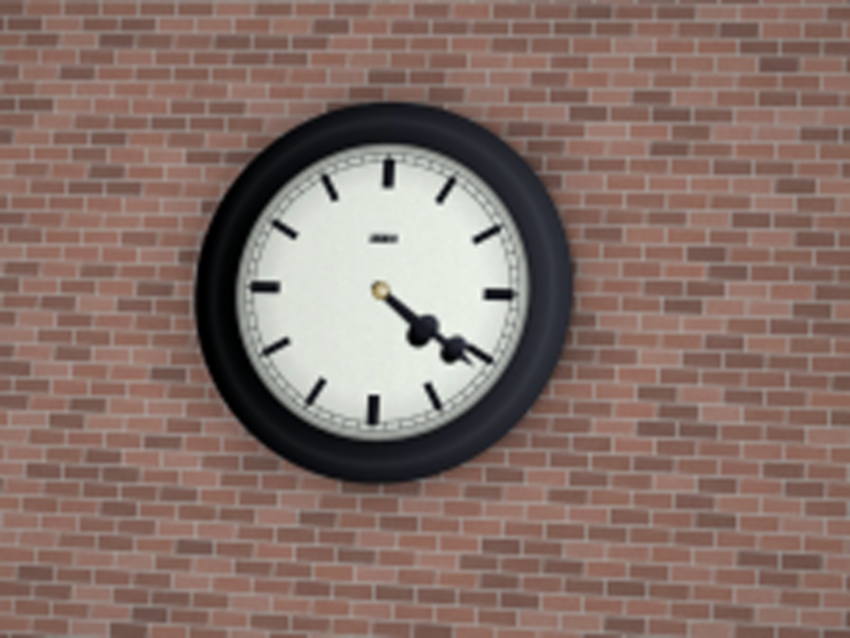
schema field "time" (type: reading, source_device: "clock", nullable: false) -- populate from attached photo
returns 4:21
